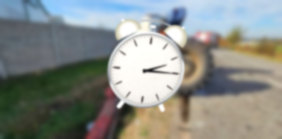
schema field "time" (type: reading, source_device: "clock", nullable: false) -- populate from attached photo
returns 2:15
